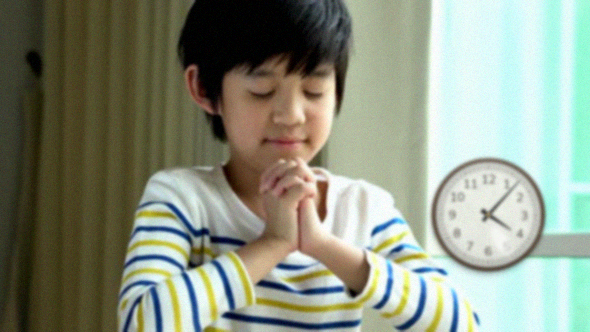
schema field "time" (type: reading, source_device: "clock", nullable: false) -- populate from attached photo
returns 4:07
